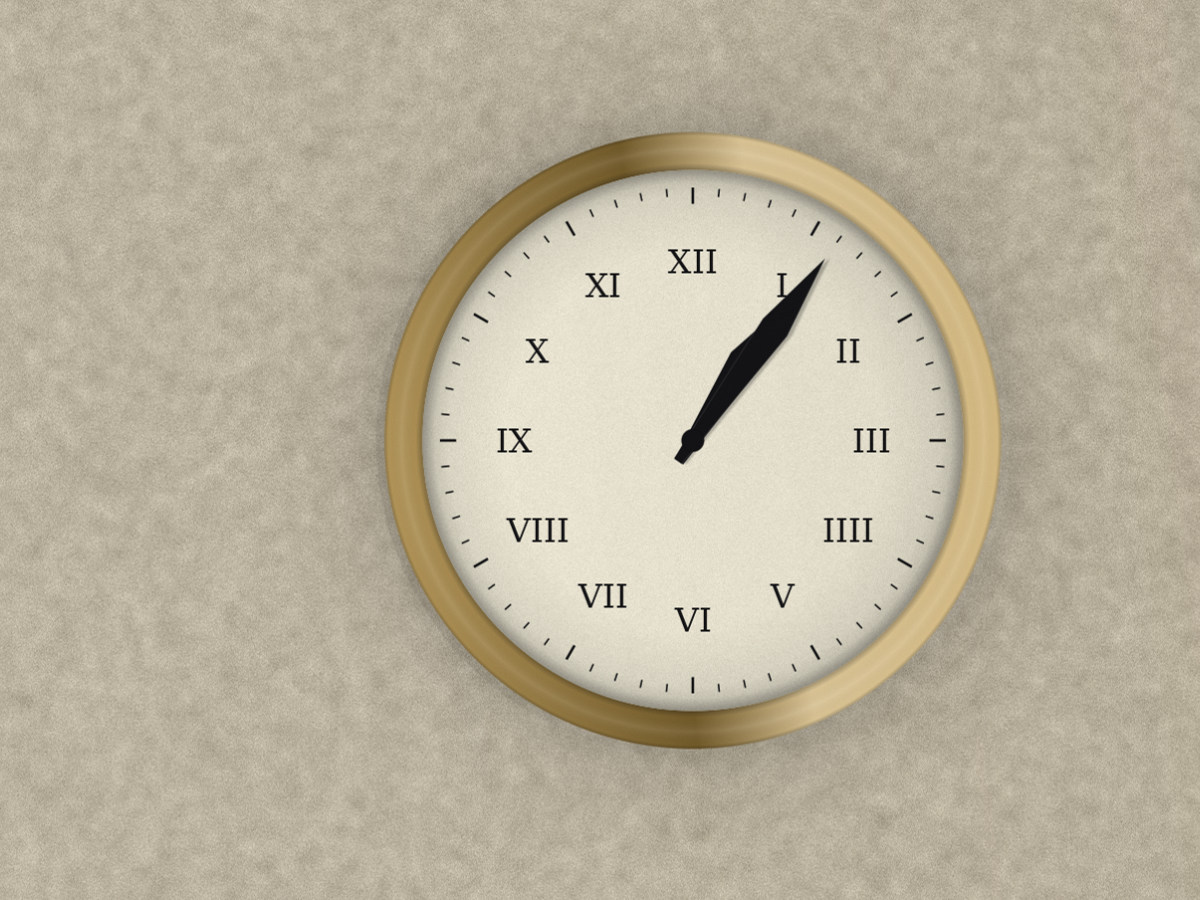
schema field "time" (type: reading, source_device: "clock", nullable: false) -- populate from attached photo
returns 1:06
